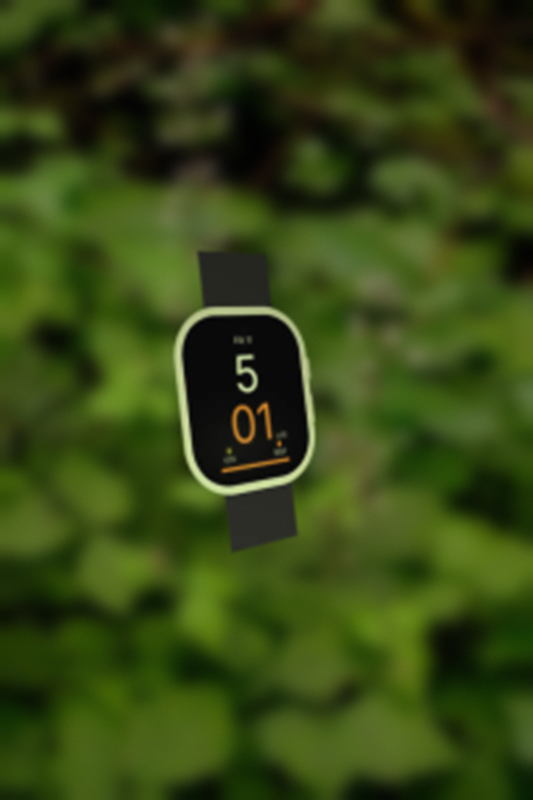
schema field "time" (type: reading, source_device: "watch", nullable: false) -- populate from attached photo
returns 5:01
